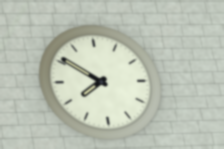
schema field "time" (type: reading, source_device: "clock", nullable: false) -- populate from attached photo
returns 7:51
